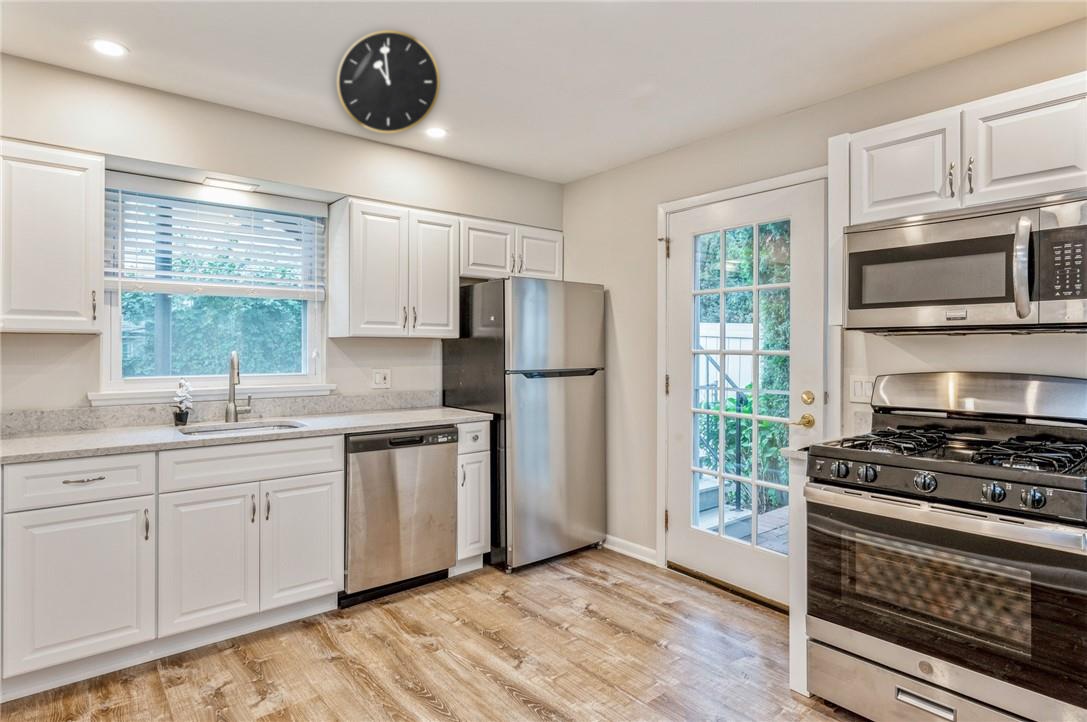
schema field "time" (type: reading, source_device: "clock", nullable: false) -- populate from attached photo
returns 10:59
